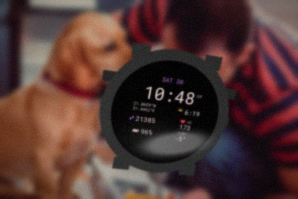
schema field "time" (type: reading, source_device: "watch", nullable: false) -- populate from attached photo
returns 10:48
